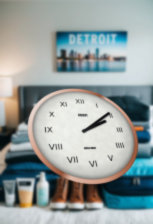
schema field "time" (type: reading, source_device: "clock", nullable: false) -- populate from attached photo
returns 2:09
